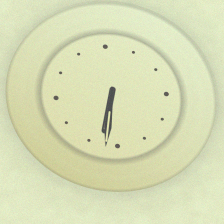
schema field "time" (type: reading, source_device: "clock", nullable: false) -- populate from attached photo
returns 6:32
